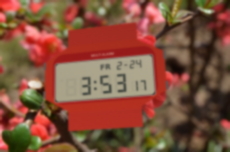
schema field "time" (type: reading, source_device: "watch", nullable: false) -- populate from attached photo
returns 3:53
